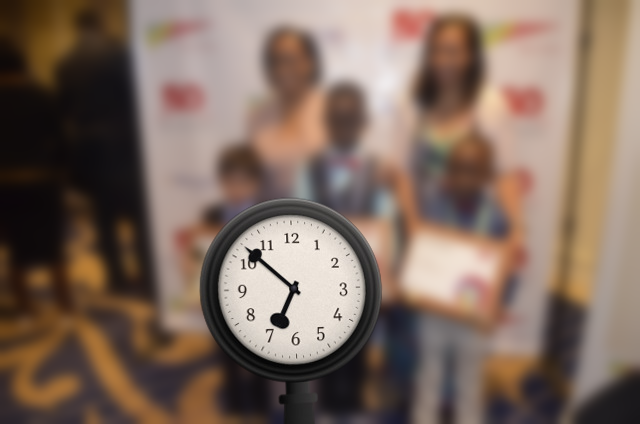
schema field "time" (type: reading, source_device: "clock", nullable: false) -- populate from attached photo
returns 6:52
